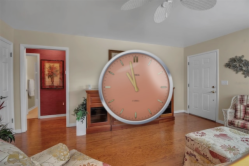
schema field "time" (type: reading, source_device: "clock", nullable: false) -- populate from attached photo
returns 10:58
